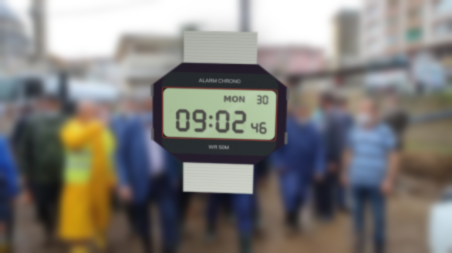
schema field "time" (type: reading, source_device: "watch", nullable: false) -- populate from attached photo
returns 9:02:46
